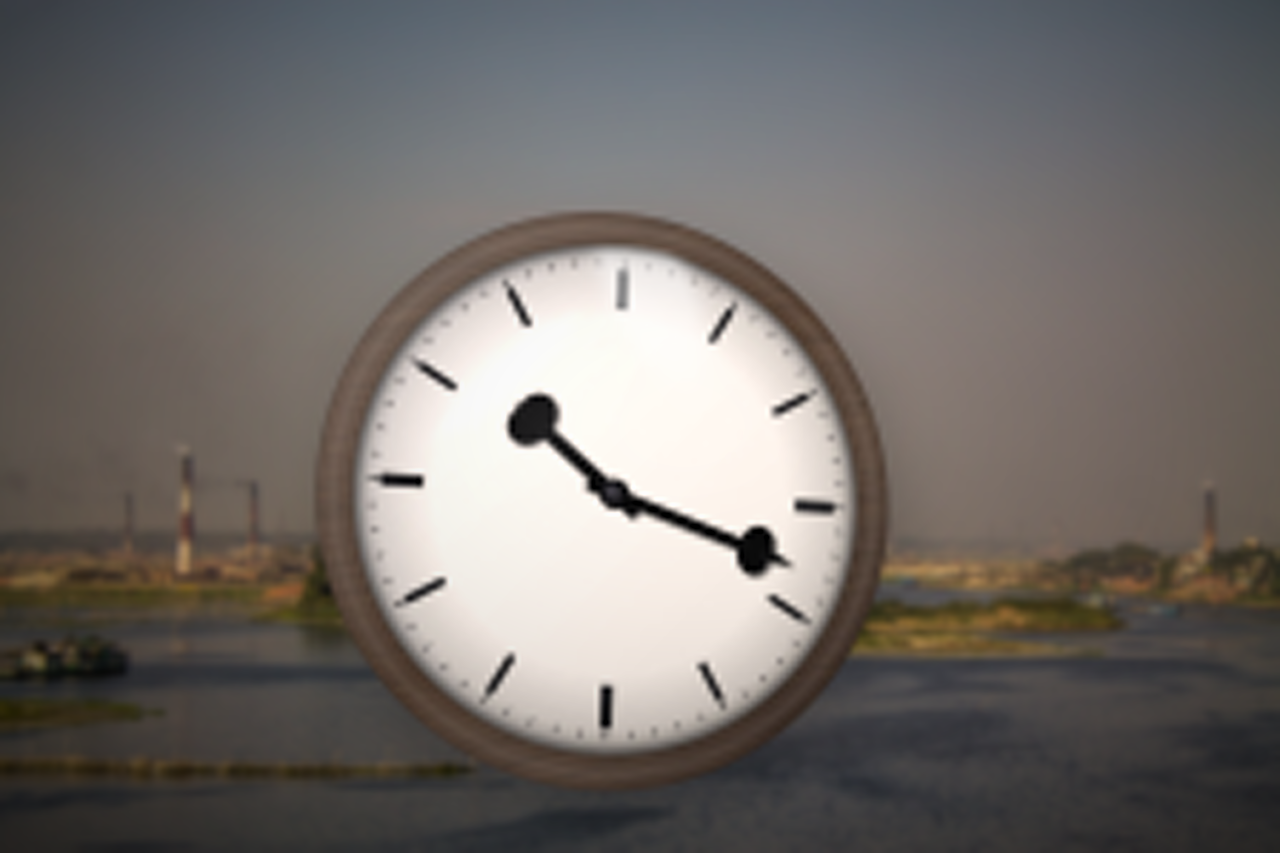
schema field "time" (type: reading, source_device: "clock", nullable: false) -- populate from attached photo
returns 10:18
